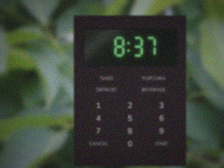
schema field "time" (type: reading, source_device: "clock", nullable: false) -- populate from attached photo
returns 8:37
